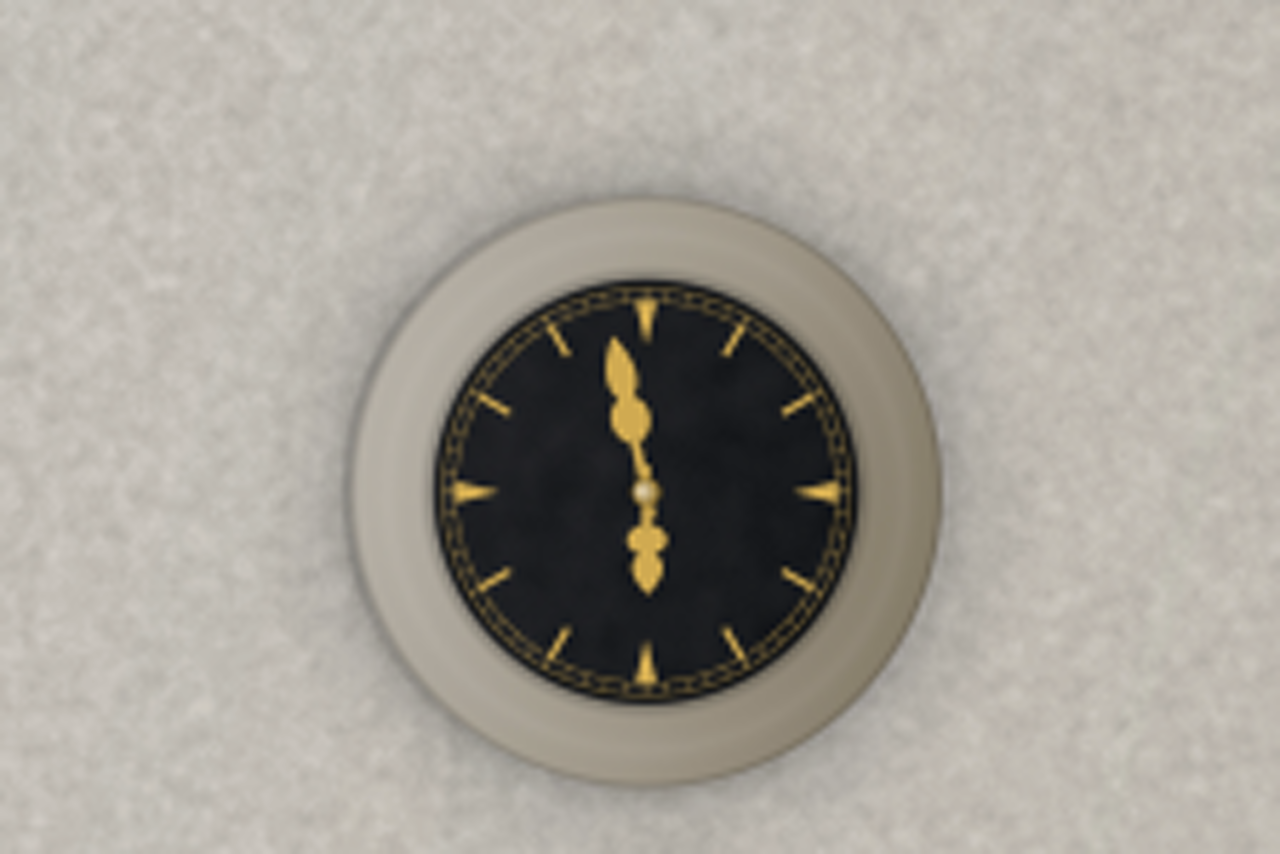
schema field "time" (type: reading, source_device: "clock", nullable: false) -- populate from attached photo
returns 5:58
